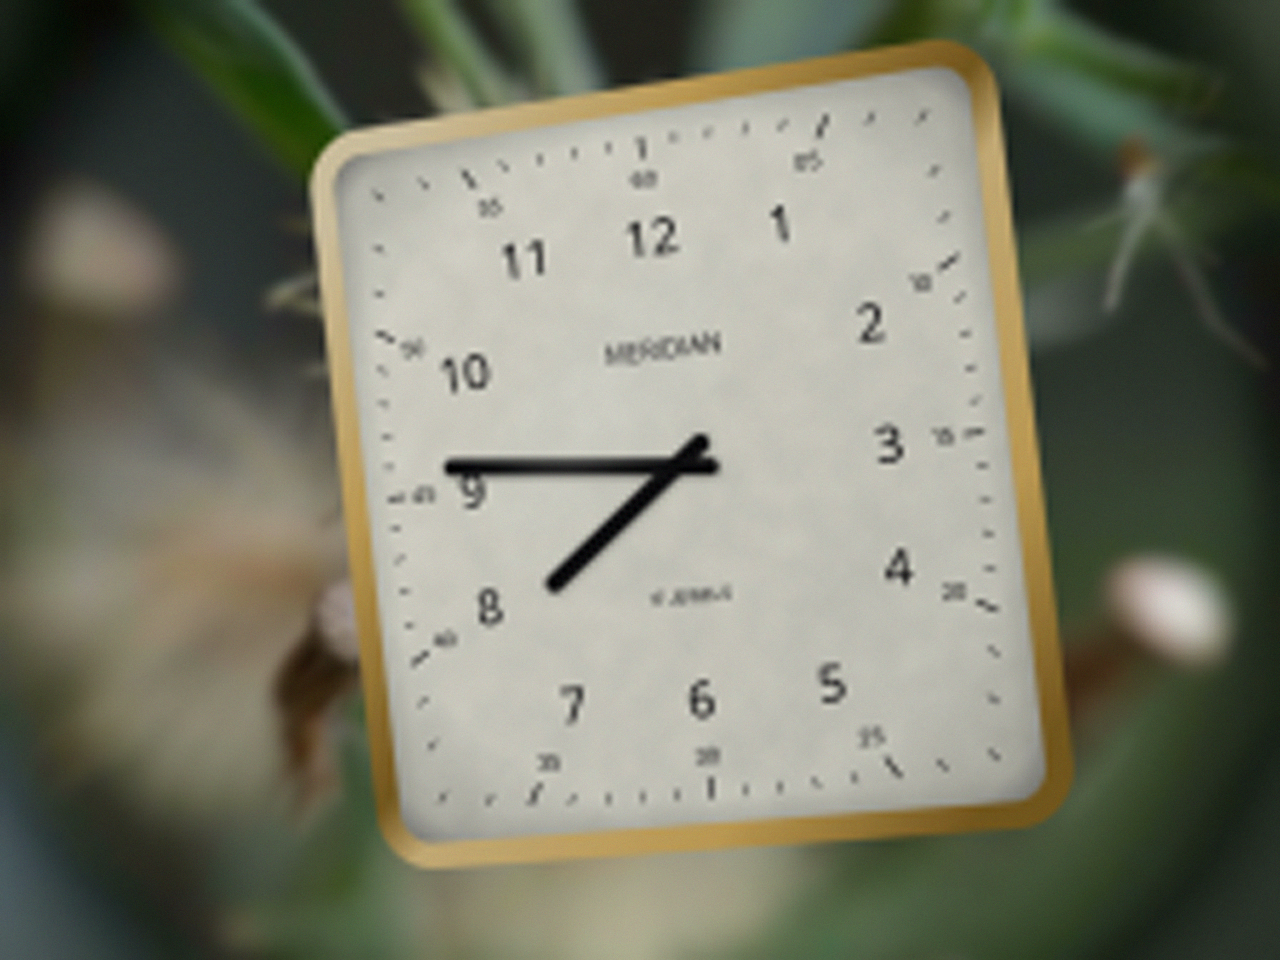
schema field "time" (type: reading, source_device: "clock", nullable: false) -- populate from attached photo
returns 7:46
